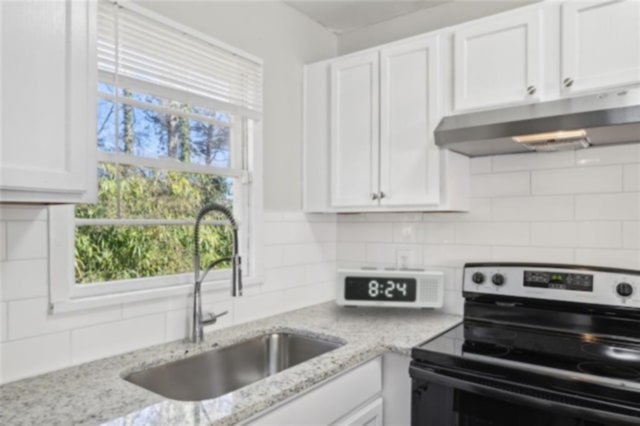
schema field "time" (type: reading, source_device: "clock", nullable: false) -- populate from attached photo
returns 8:24
